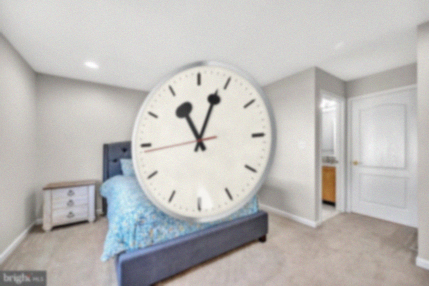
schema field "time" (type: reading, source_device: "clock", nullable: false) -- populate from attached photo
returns 11:03:44
